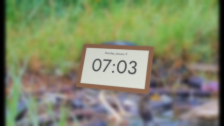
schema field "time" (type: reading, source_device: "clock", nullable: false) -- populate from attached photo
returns 7:03
